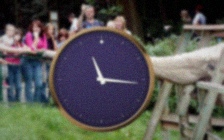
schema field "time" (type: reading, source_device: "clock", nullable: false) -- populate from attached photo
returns 11:16
